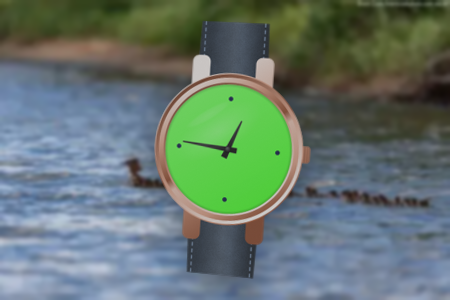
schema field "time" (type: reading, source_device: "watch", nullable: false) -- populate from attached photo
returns 12:46
